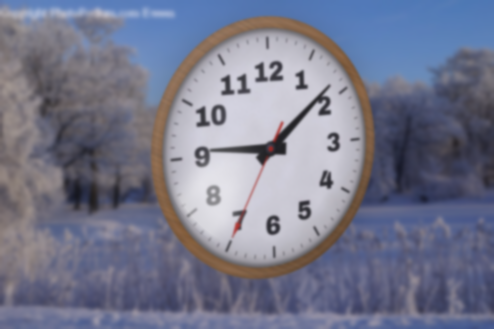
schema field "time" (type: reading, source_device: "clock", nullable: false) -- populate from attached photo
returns 9:08:35
